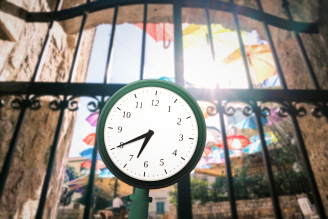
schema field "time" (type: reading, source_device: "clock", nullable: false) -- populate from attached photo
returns 6:40
